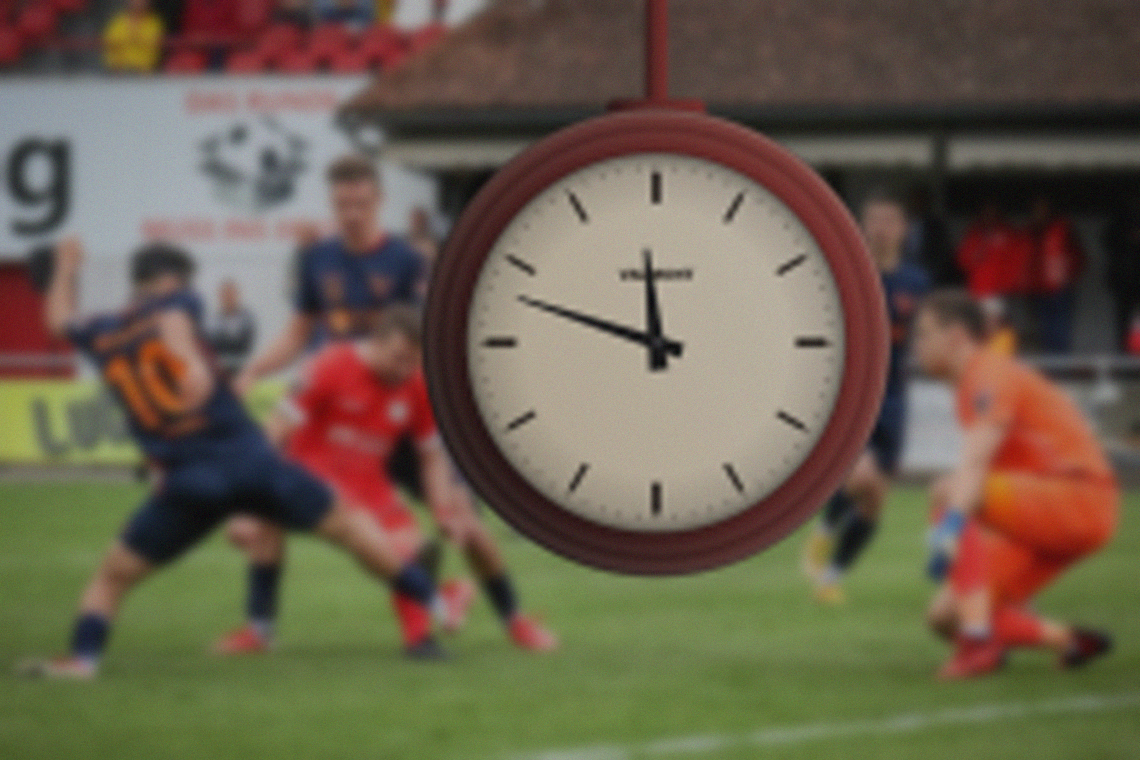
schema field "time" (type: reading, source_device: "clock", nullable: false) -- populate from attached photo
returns 11:48
